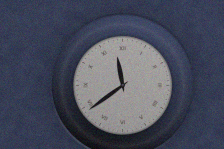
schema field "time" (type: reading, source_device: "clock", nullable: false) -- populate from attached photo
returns 11:39
